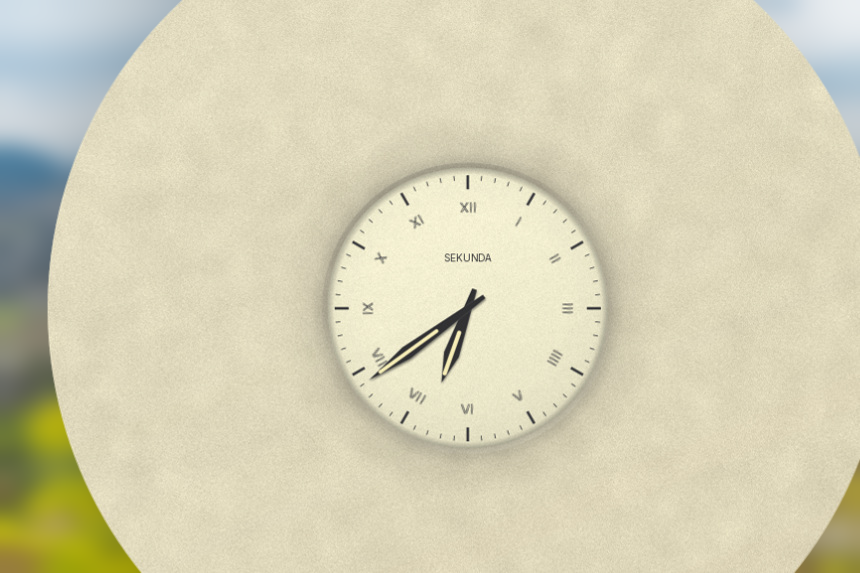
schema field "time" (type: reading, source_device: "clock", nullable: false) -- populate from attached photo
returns 6:39
